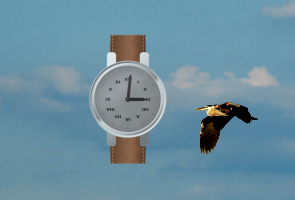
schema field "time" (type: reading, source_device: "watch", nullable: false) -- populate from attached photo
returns 3:01
